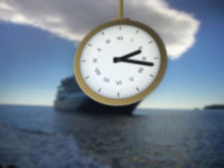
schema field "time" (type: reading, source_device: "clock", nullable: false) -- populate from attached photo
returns 2:17
